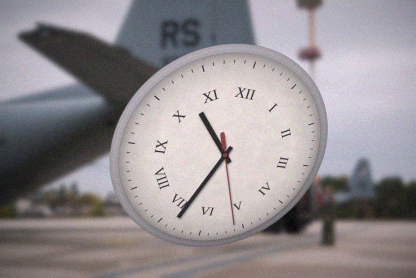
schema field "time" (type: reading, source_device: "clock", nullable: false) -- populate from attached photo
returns 10:33:26
